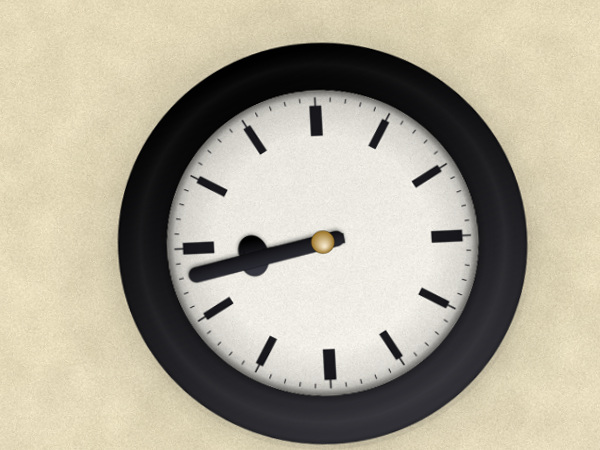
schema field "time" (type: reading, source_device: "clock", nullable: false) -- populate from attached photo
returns 8:43
